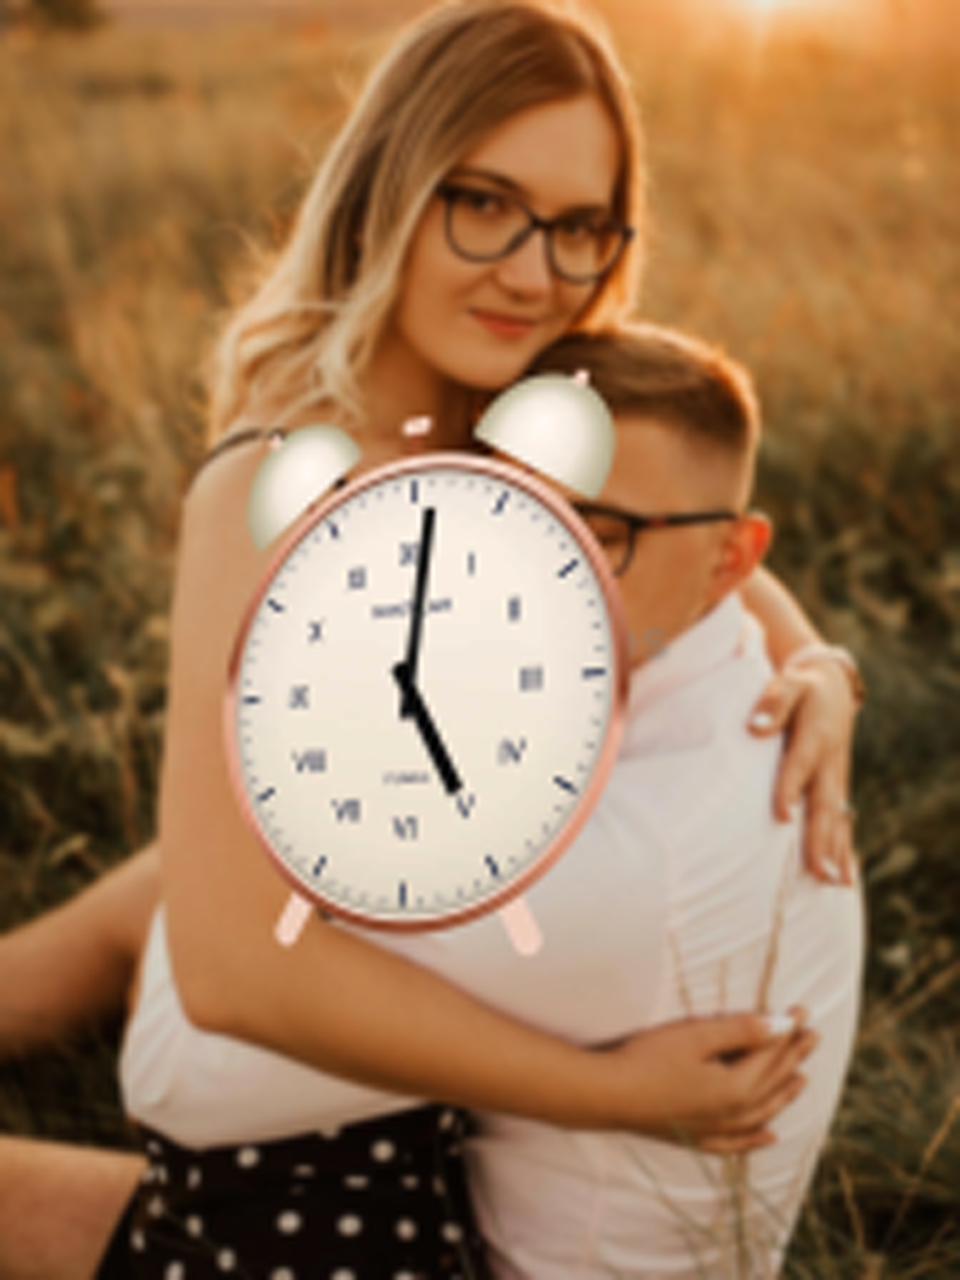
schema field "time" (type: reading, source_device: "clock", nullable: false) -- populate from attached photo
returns 5:01
